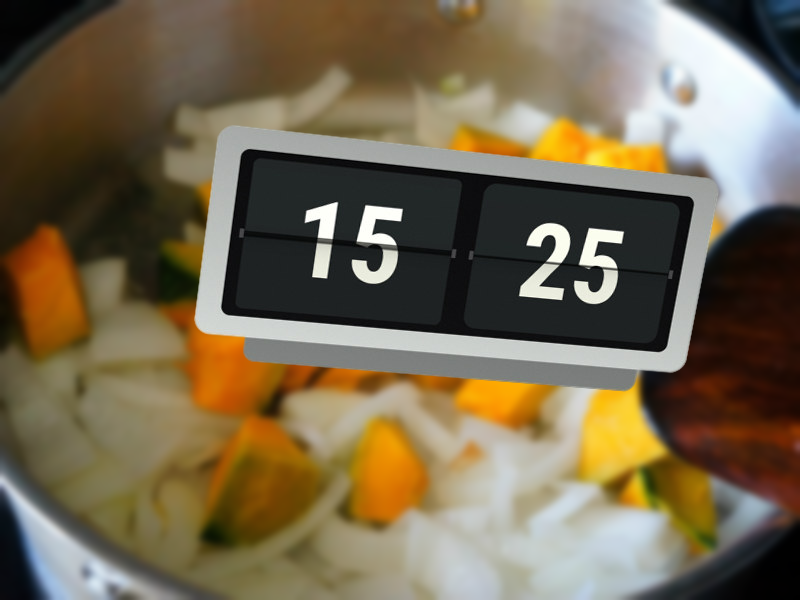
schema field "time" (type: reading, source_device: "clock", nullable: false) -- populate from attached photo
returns 15:25
